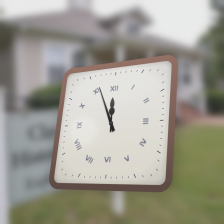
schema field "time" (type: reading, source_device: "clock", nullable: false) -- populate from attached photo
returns 11:56
